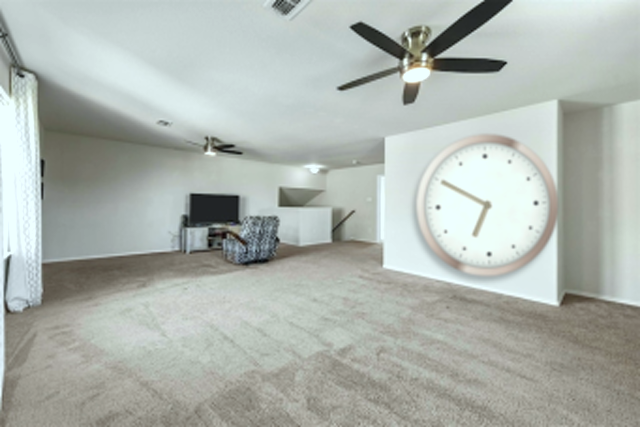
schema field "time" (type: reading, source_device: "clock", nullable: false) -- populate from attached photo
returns 6:50
